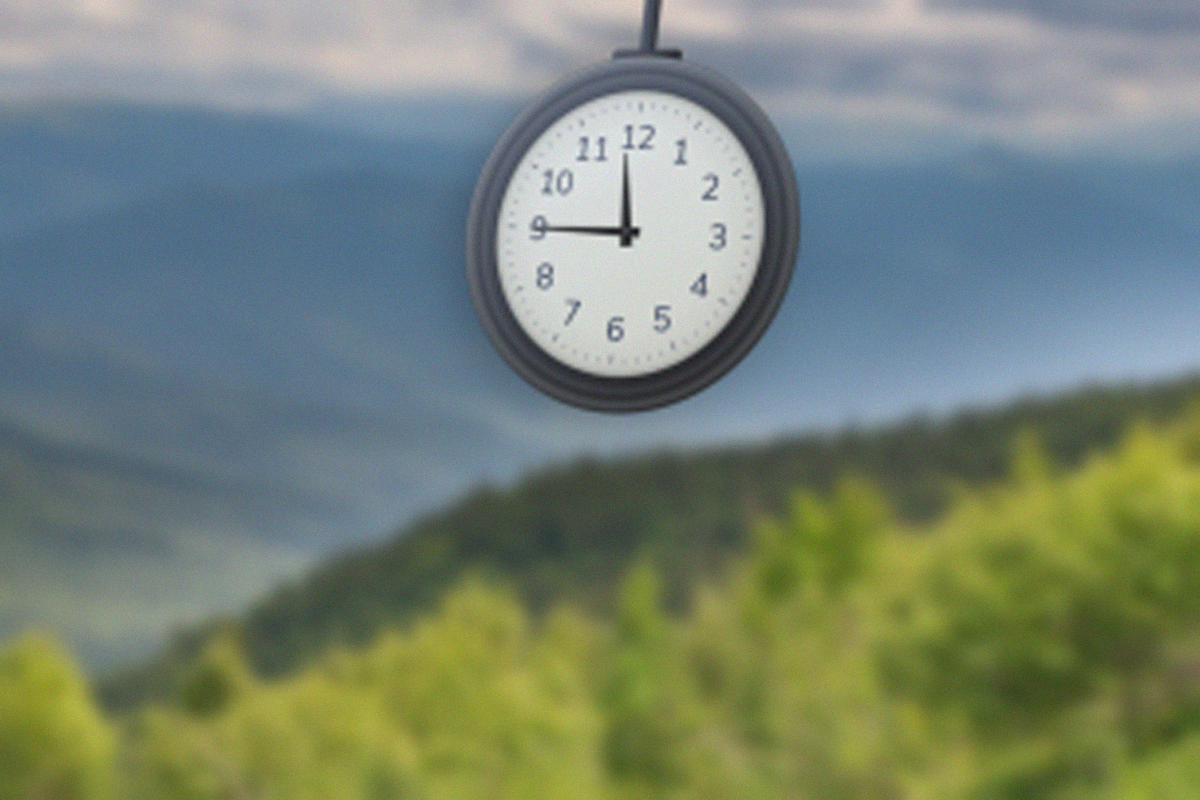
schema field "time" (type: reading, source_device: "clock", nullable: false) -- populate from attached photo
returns 11:45
